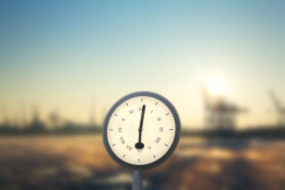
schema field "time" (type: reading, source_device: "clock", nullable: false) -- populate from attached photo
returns 6:01
